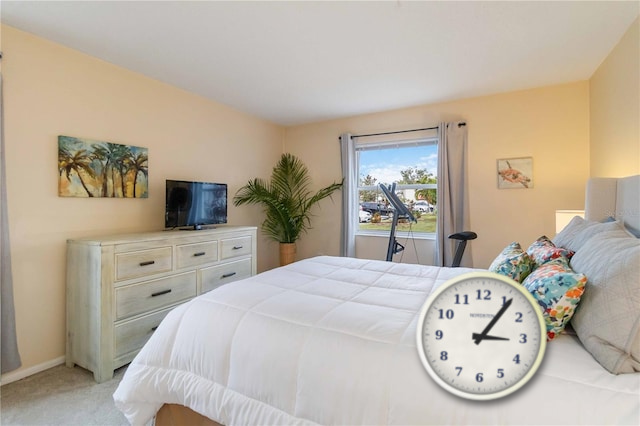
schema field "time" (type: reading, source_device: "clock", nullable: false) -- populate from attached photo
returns 3:06
